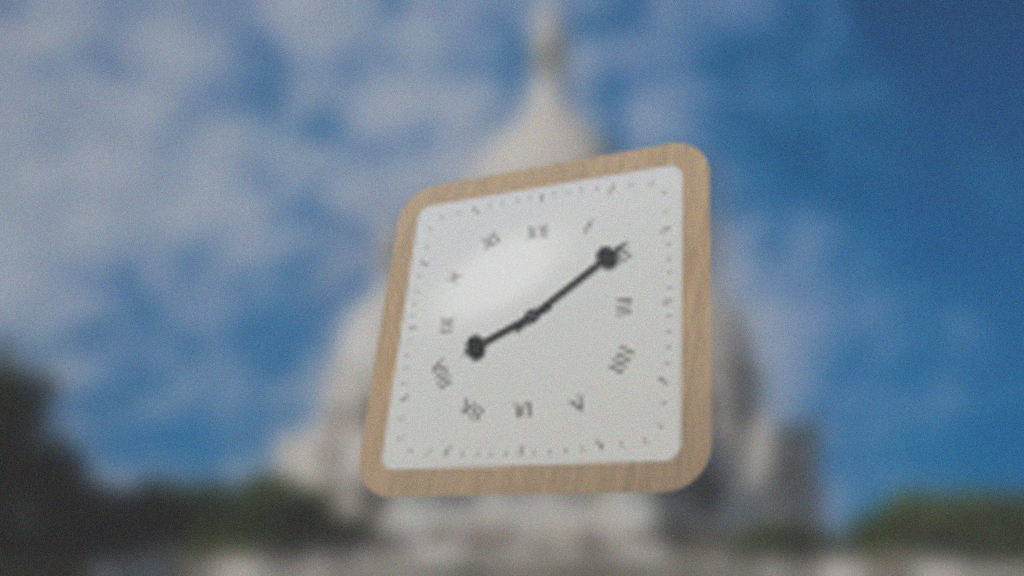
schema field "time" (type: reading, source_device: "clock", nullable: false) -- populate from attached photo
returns 8:09
